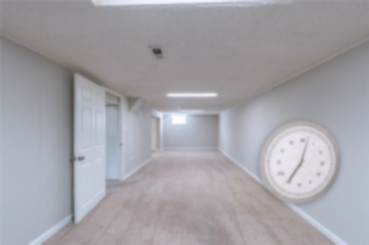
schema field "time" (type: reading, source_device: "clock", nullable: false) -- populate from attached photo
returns 7:02
